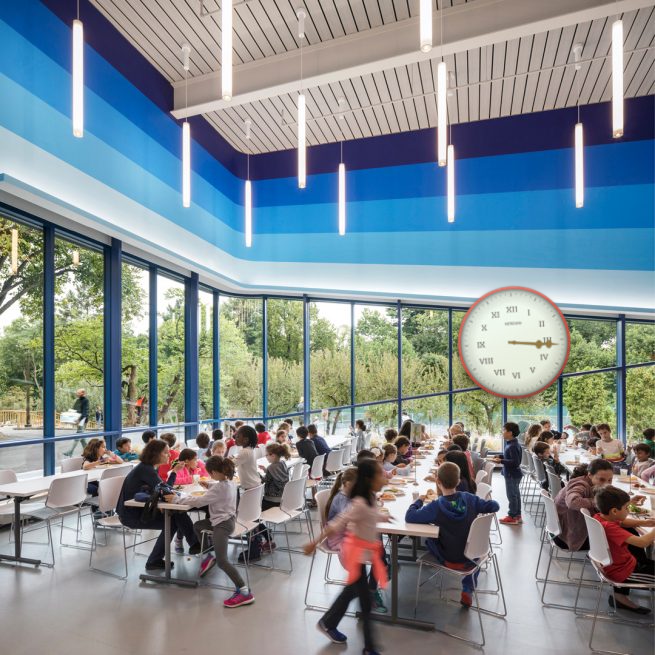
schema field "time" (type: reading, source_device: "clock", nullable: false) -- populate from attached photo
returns 3:16
